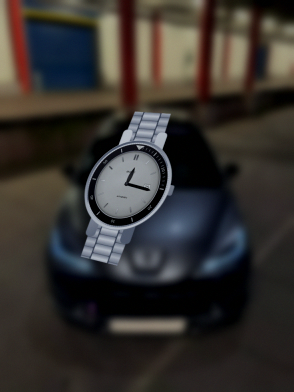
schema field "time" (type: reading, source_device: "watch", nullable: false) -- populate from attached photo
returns 12:16
